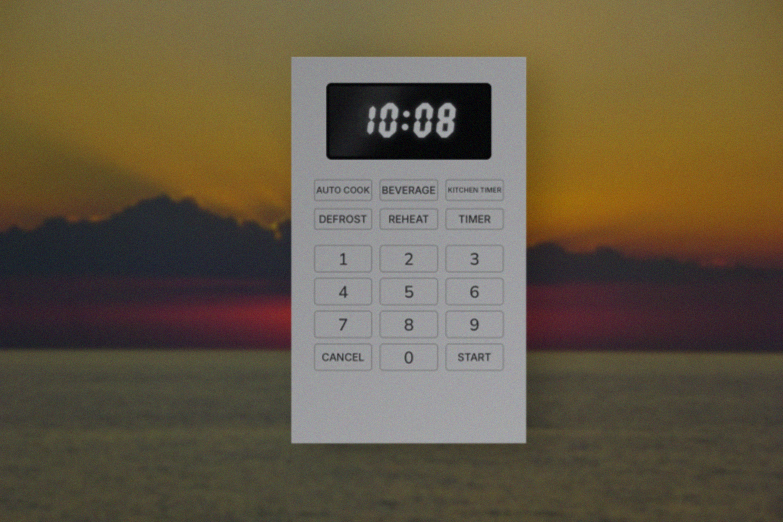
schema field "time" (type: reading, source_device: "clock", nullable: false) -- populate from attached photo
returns 10:08
